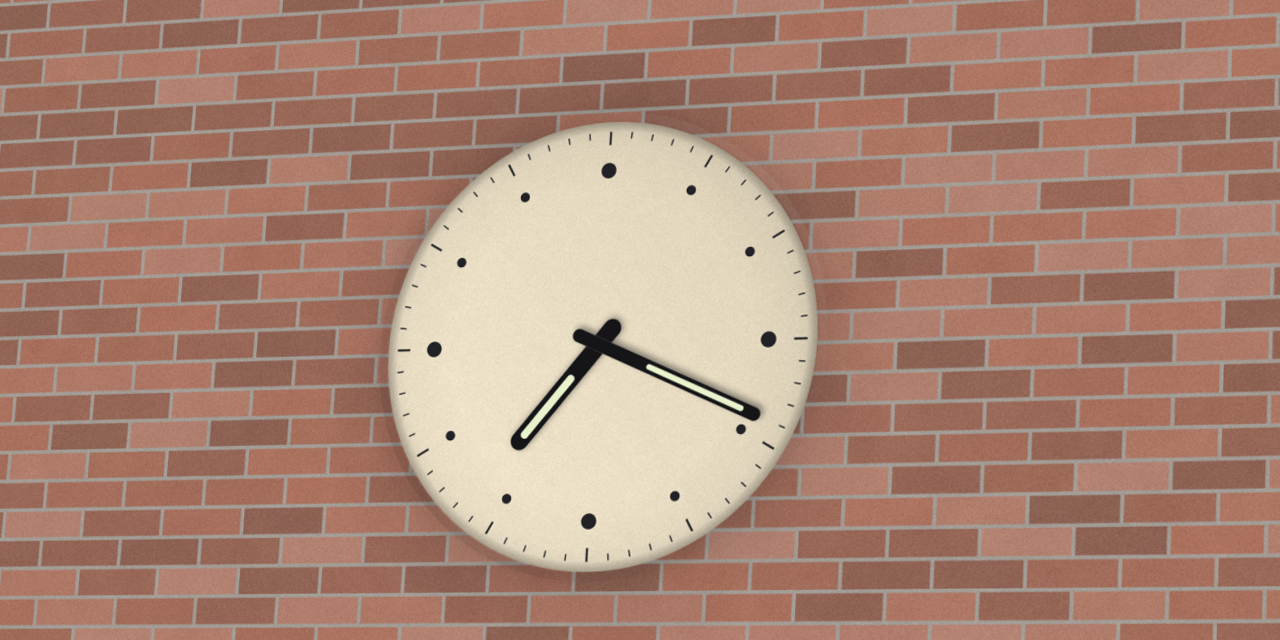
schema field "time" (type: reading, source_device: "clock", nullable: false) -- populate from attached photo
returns 7:19
